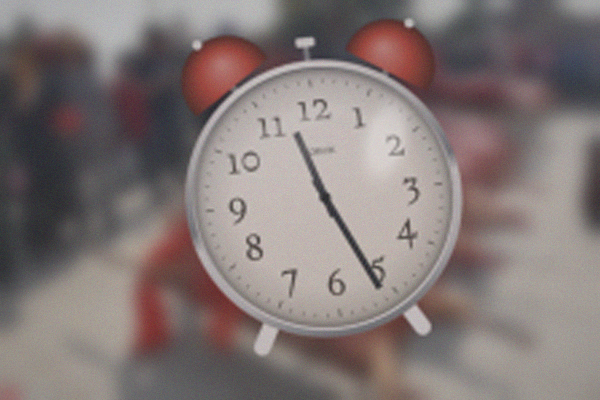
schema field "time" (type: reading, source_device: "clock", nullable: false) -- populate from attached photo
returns 11:26
